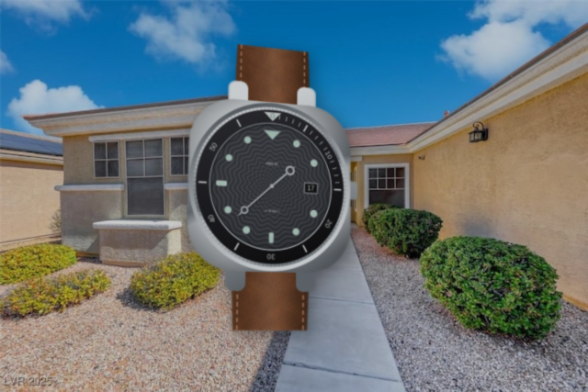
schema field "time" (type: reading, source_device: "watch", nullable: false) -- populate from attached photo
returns 1:38
